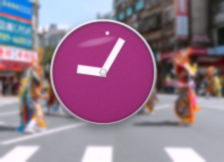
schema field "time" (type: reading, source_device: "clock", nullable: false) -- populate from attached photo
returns 9:04
